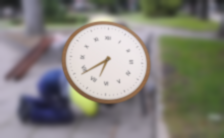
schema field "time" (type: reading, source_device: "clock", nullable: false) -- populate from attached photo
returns 6:39
